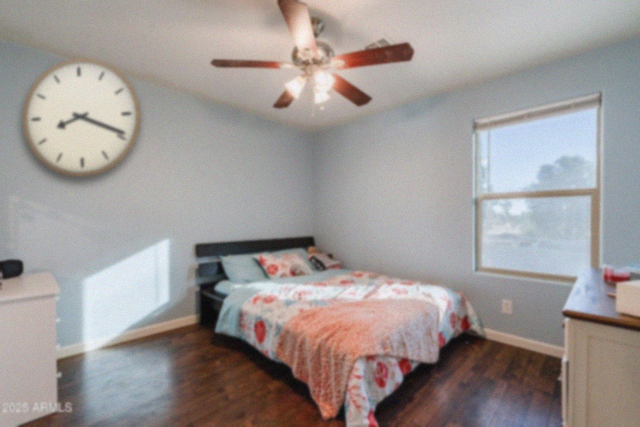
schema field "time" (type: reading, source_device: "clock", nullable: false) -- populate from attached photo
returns 8:19
